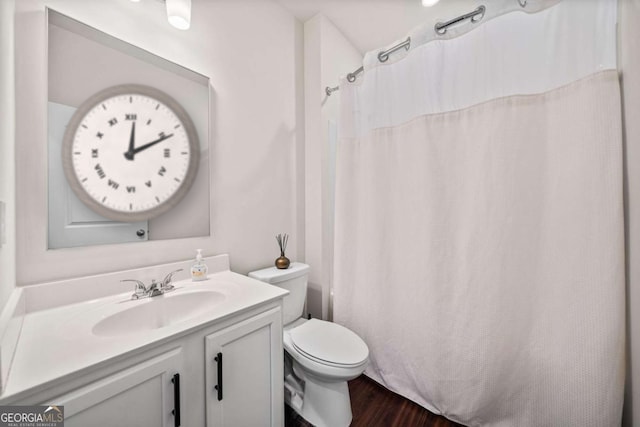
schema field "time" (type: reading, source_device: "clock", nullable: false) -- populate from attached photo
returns 12:11
